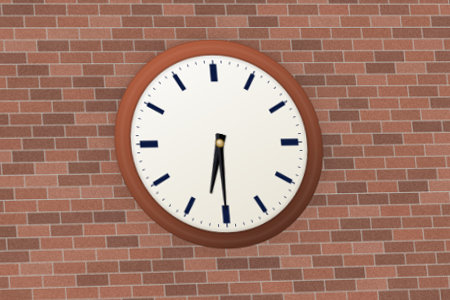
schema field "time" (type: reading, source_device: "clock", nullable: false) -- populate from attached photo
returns 6:30
